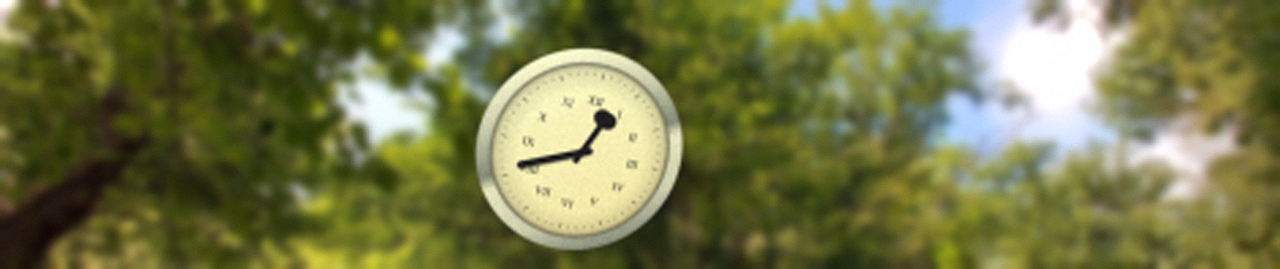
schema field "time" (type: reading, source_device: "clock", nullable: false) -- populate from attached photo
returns 12:41
